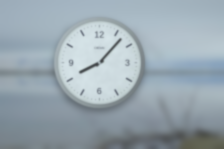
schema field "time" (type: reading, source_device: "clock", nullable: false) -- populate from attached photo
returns 8:07
